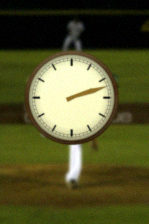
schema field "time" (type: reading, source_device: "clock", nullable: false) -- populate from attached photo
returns 2:12
